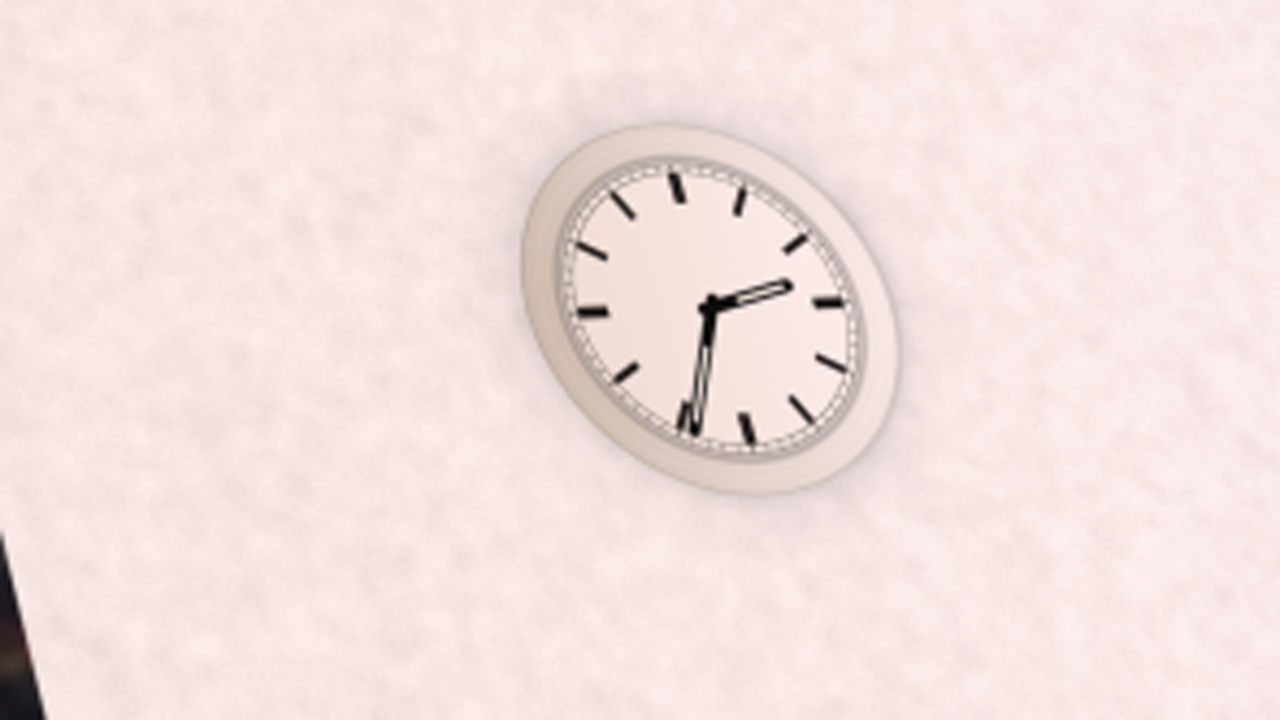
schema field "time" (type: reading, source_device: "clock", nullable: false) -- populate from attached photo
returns 2:34
